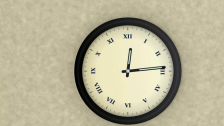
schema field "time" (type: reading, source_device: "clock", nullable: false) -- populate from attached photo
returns 12:14
